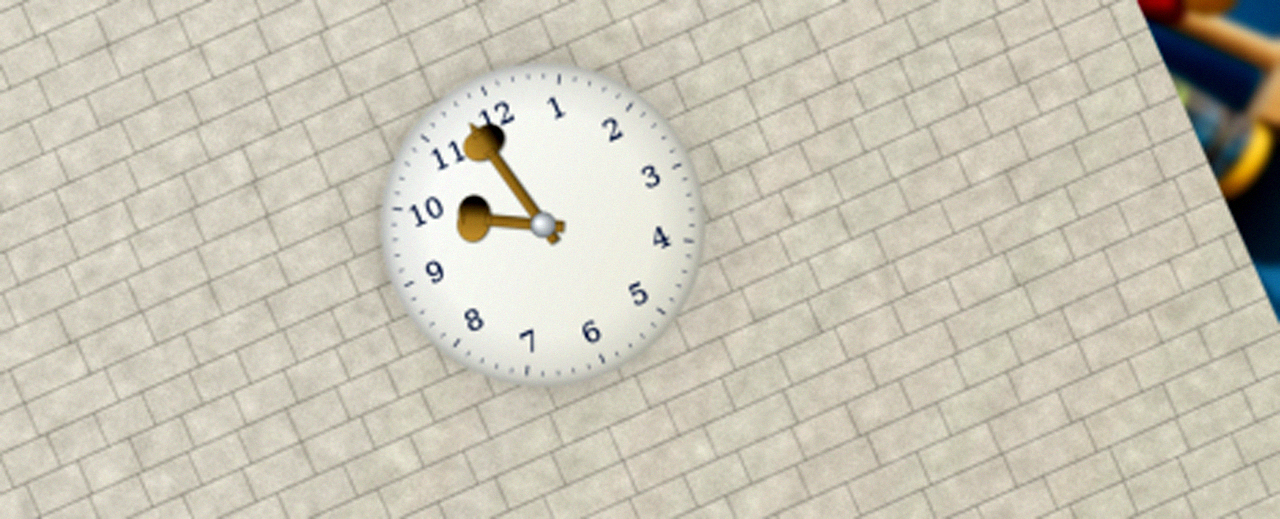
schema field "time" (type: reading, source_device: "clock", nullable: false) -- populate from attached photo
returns 9:58
